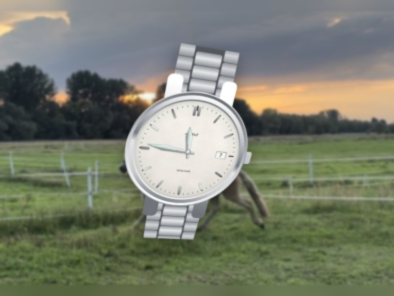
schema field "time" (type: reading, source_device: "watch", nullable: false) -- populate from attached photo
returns 11:46
